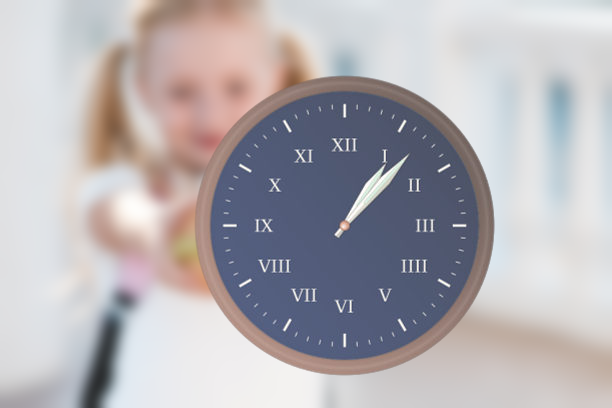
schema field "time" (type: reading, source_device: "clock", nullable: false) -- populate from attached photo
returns 1:07
